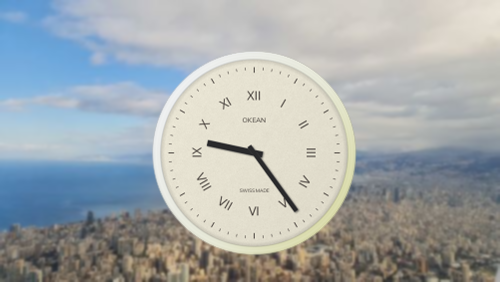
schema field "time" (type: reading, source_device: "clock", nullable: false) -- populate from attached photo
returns 9:24
